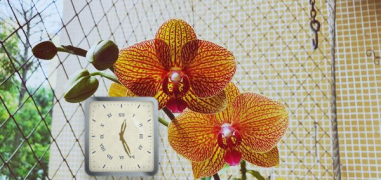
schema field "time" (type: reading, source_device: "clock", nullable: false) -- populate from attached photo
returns 12:26
